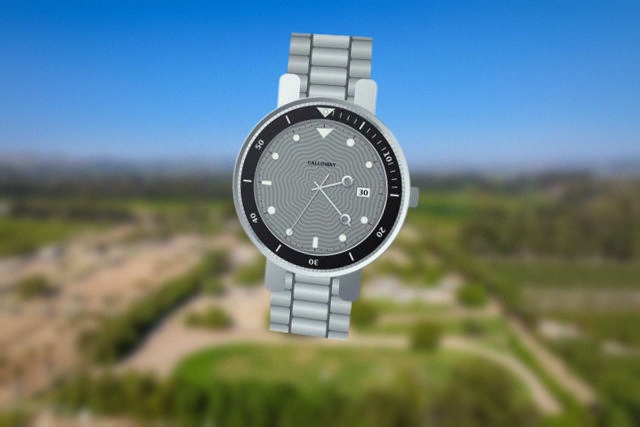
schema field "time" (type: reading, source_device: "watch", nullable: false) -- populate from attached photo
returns 2:22:35
